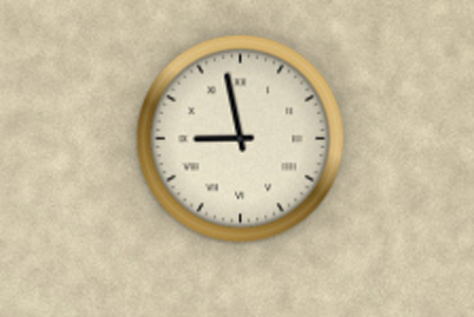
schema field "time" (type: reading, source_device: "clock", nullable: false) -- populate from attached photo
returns 8:58
